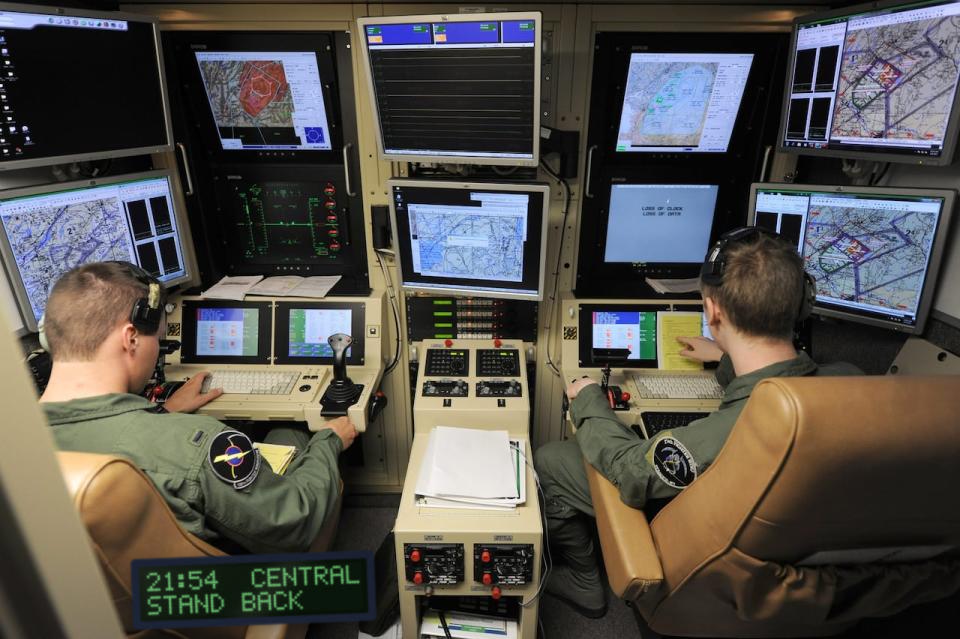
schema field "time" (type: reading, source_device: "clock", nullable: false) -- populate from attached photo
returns 21:54
